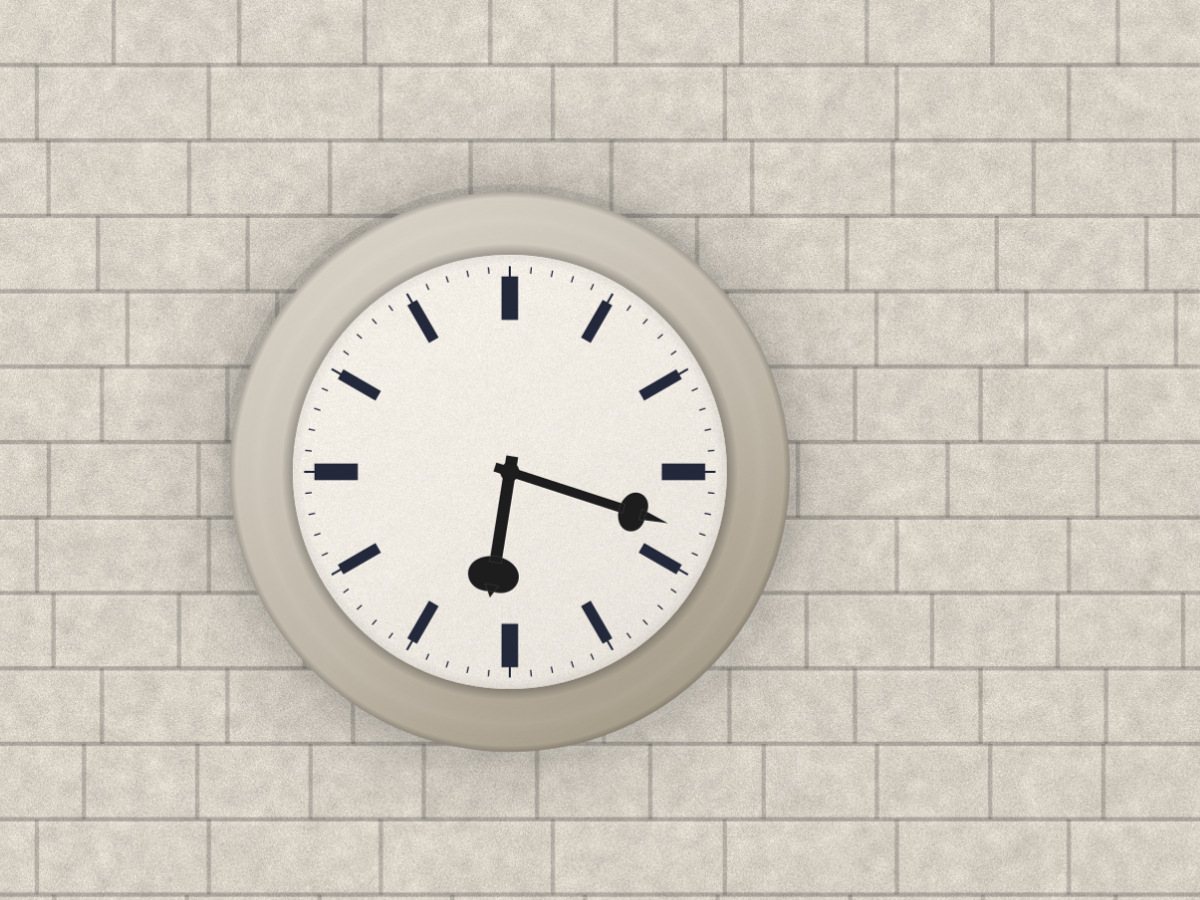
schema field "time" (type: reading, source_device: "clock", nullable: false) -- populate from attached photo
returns 6:18
